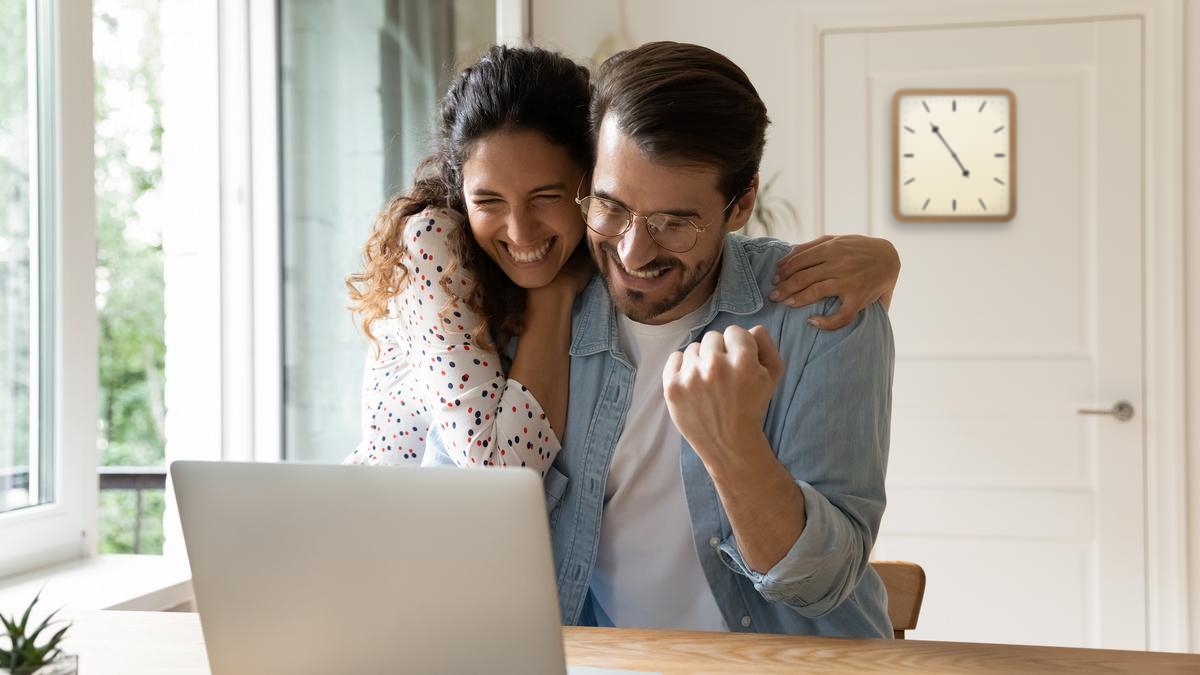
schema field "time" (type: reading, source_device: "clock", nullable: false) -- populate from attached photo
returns 4:54
